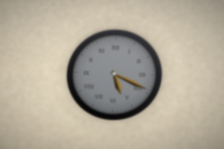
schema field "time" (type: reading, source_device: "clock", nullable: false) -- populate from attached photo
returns 5:19
